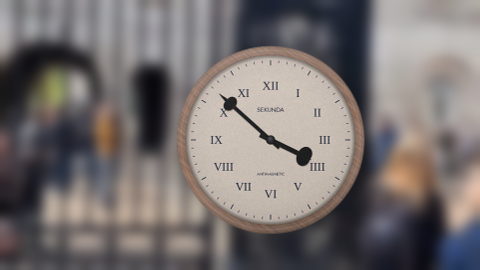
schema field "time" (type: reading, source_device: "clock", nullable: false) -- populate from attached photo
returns 3:52
